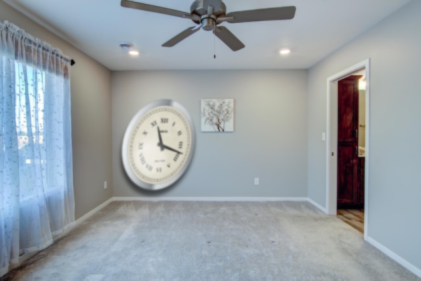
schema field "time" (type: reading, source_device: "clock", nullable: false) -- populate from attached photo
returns 11:18
